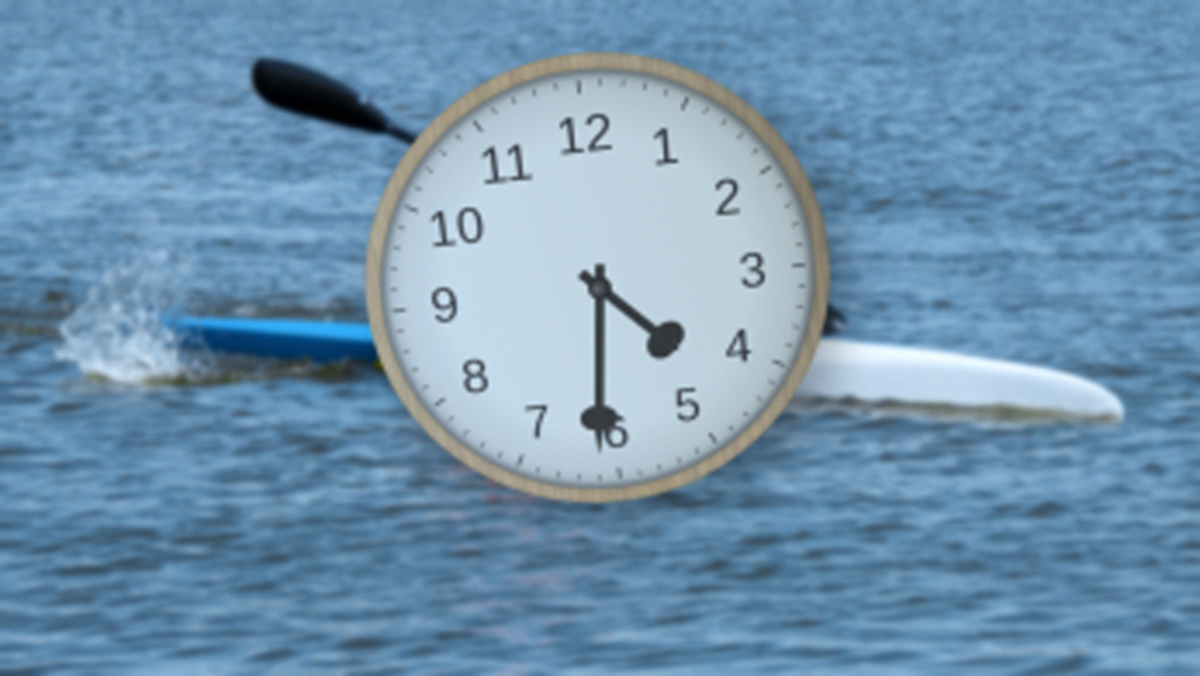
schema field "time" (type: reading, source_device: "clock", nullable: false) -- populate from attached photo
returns 4:31
